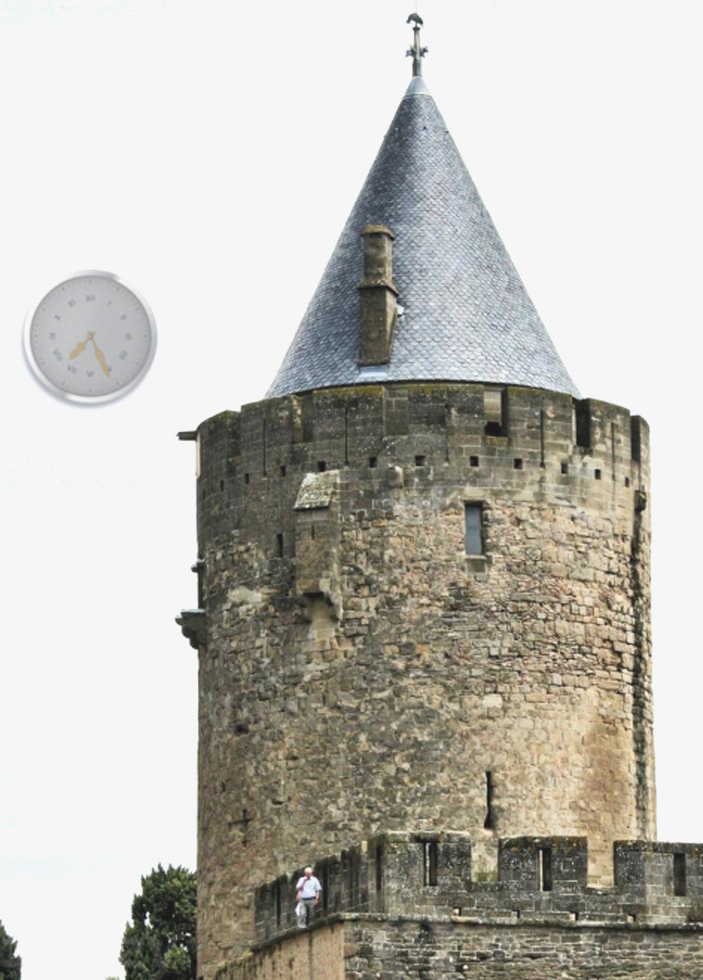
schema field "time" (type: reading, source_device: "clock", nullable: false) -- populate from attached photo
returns 7:26
